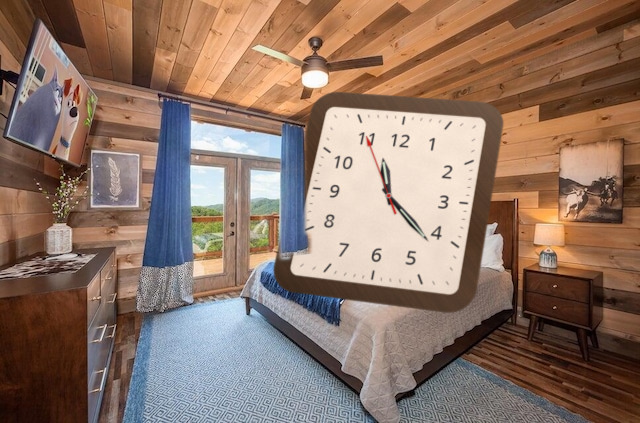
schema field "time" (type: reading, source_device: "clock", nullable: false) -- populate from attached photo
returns 11:21:55
